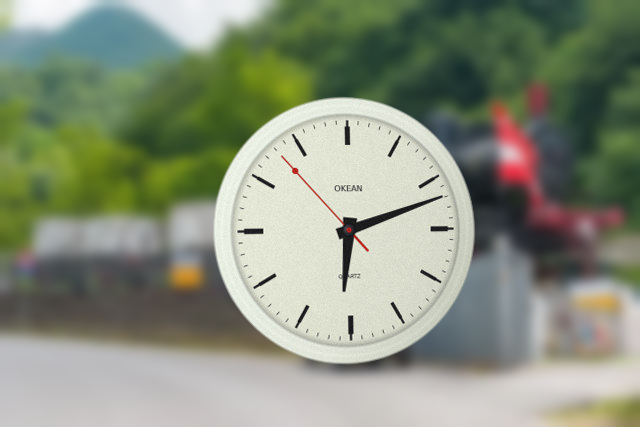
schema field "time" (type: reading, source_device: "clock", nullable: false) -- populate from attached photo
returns 6:11:53
